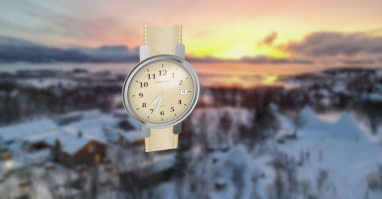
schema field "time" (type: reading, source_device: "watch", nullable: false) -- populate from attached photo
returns 7:33
